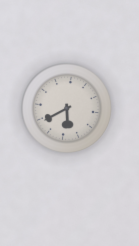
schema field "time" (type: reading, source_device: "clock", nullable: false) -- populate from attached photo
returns 5:39
